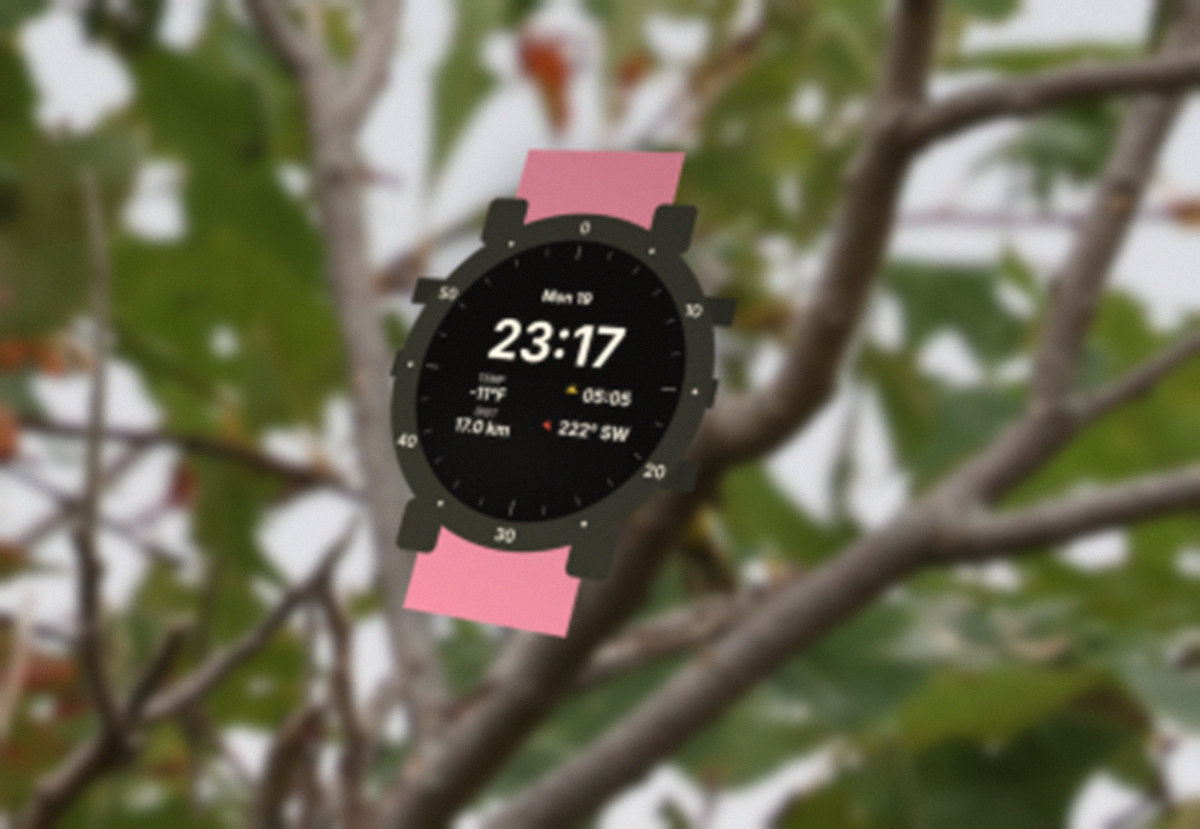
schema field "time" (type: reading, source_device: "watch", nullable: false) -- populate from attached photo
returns 23:17
